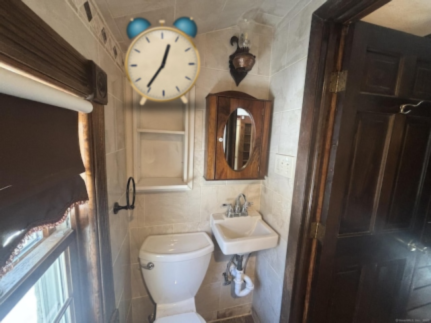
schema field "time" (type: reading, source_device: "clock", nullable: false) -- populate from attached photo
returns 12:36
